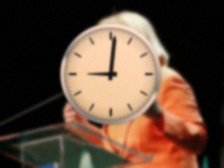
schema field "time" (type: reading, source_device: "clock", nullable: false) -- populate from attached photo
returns 9:01
